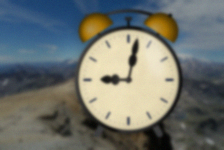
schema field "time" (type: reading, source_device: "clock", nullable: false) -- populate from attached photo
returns 9:02
